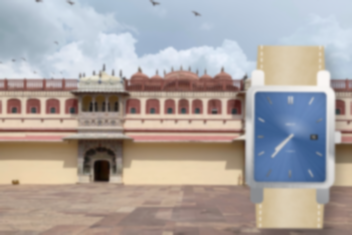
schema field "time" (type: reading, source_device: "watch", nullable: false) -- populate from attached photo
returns 7:37
